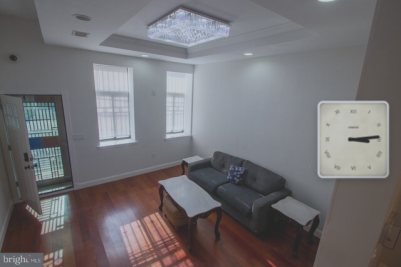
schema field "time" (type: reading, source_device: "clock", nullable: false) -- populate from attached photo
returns 3:14
